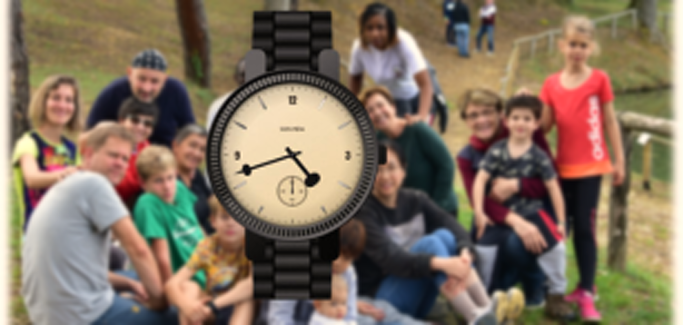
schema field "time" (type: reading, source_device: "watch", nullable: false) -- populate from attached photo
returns 4:42
